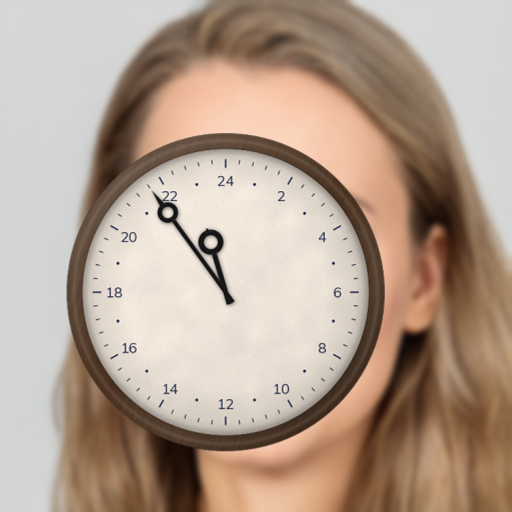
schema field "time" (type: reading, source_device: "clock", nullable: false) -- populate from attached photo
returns 22:54
